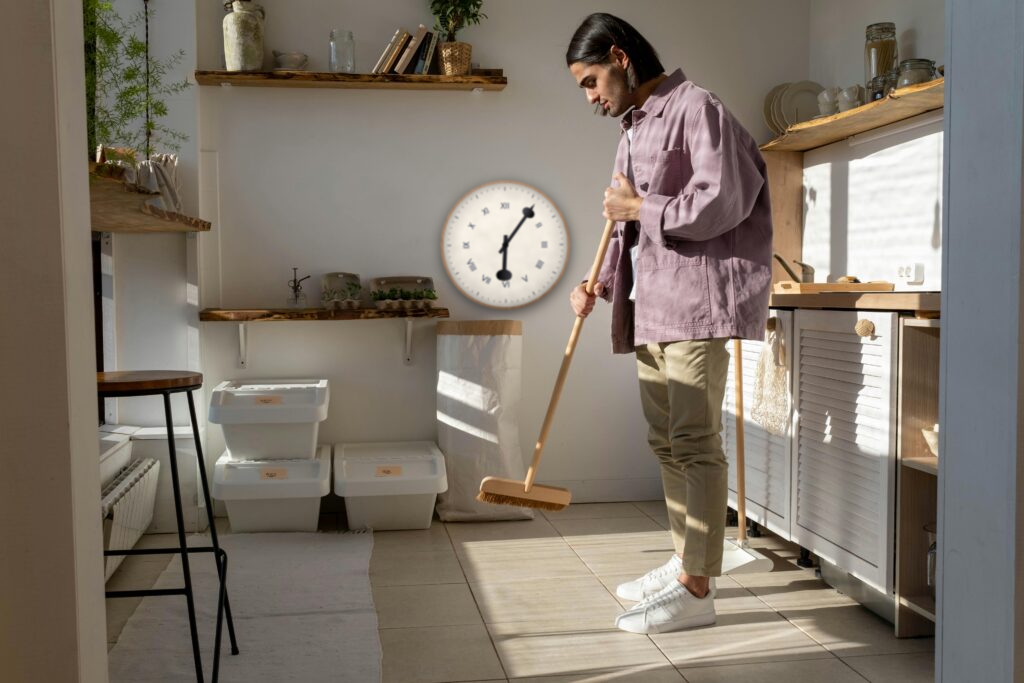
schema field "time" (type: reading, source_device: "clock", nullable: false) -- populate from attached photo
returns 6:06
